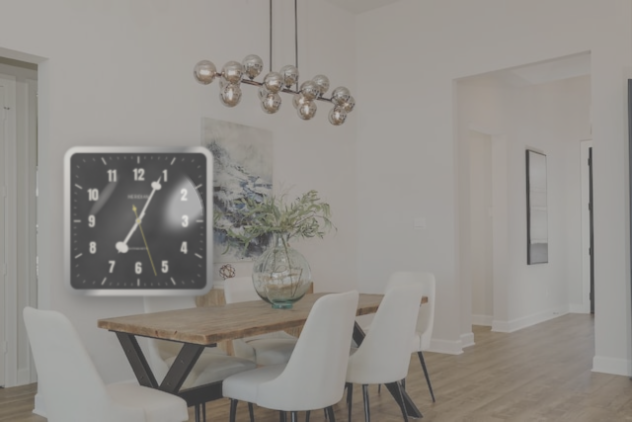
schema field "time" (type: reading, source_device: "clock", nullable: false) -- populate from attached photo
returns 7:04:27
